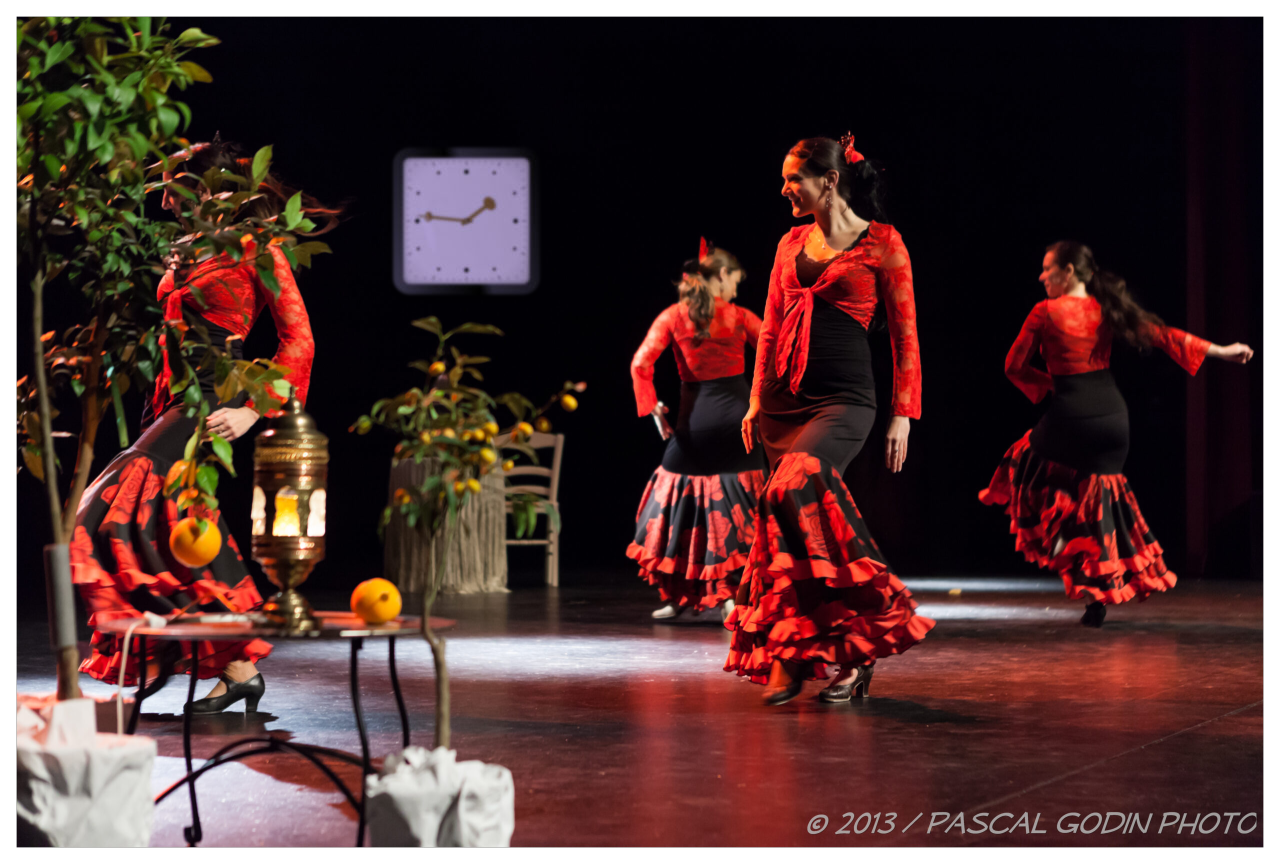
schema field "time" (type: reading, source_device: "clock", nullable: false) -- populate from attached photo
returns 1:46
